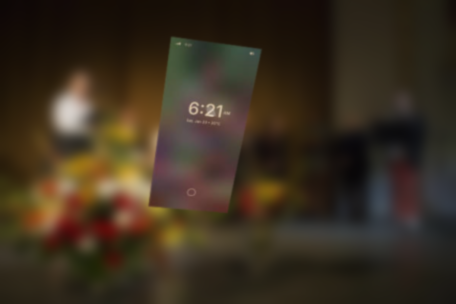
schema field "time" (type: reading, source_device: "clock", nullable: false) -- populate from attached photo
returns 6:21
